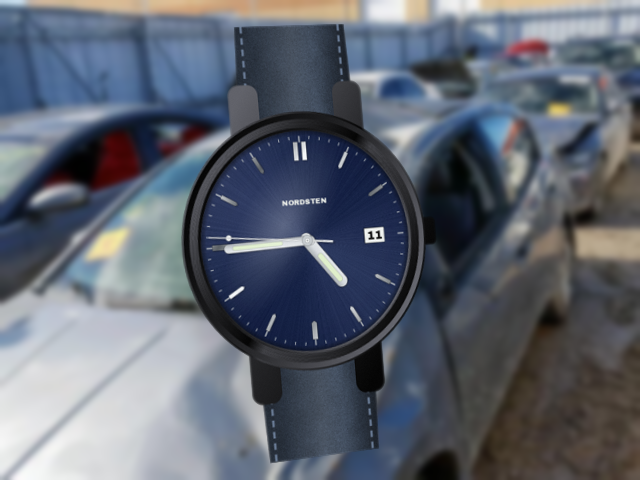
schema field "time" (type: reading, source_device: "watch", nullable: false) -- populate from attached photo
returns 4:44:46
